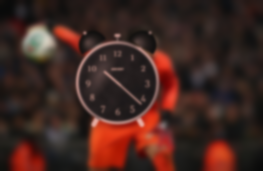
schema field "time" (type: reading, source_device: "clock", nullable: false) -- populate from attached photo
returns 10:22
